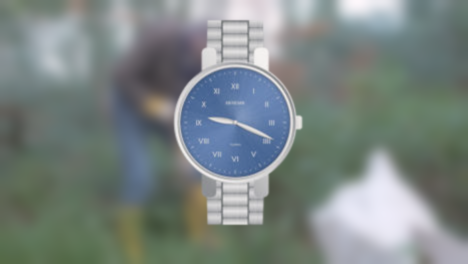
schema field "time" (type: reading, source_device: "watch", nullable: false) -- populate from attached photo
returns 9:19
